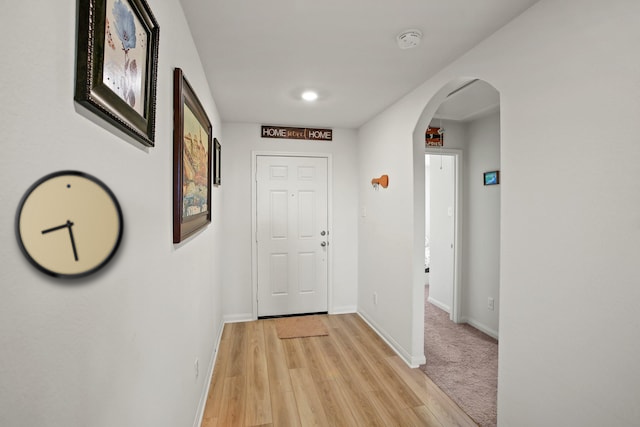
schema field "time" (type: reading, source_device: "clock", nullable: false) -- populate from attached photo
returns 8:28
